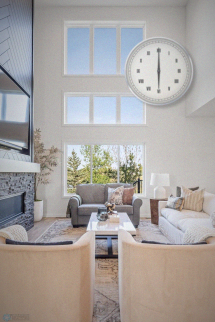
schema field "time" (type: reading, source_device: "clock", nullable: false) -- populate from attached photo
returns 6:00
